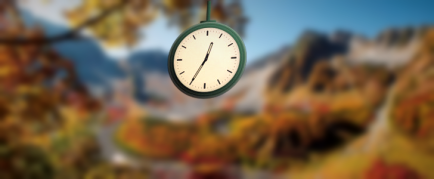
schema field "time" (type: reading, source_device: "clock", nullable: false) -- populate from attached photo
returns 12:35
